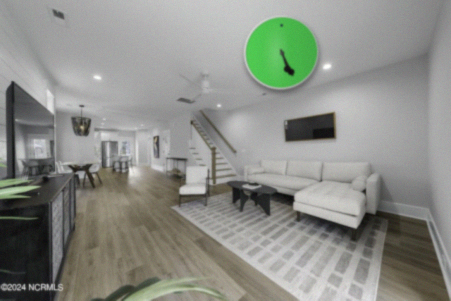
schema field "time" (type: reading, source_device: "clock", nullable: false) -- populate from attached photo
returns 5:26
